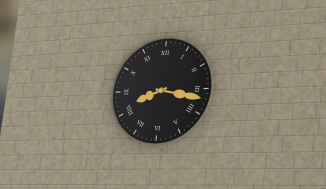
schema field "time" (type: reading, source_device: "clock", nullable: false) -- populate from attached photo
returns 8:17
